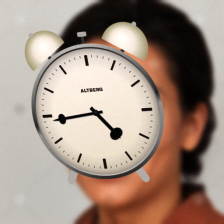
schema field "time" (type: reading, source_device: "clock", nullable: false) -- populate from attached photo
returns 4:44
